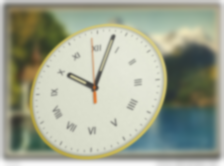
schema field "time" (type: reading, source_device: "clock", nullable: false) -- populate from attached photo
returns 10:02:59
